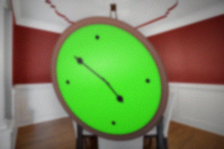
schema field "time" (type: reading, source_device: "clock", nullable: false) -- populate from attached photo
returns 4:52
